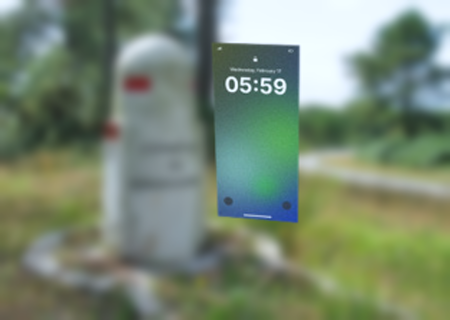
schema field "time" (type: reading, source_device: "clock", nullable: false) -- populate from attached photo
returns 5:59
